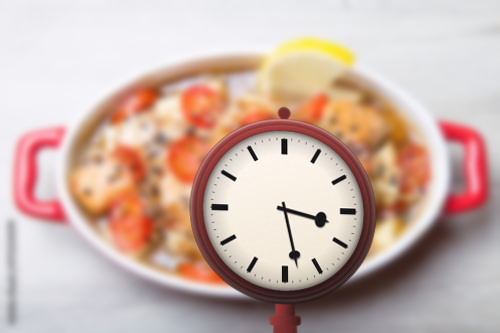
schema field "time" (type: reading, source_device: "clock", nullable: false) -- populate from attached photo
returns 3:28
